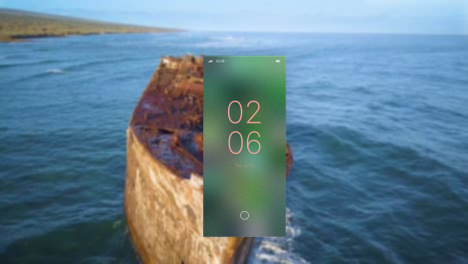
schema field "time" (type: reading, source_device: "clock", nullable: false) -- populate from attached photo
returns 2:06
